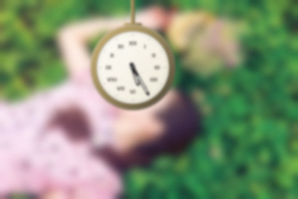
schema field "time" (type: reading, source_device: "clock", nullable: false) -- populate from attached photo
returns 5:25
